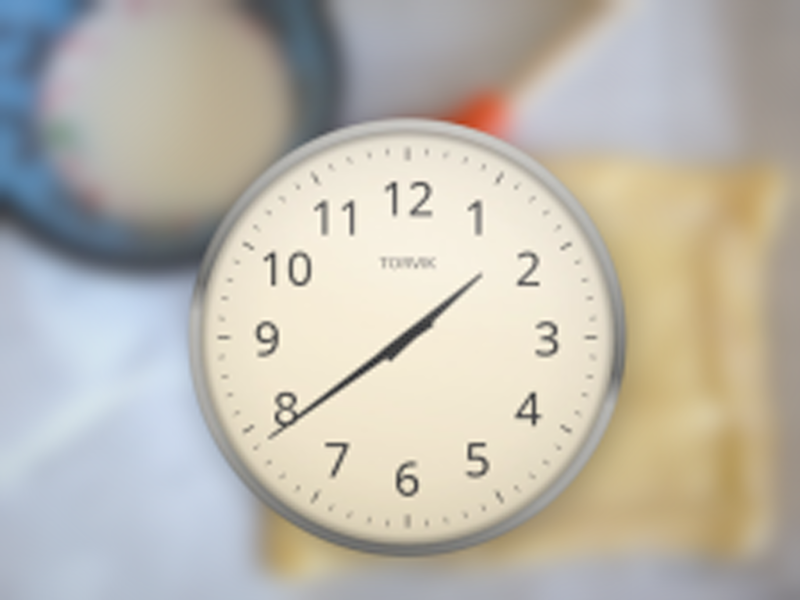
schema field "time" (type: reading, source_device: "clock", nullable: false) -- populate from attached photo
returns 1:39
